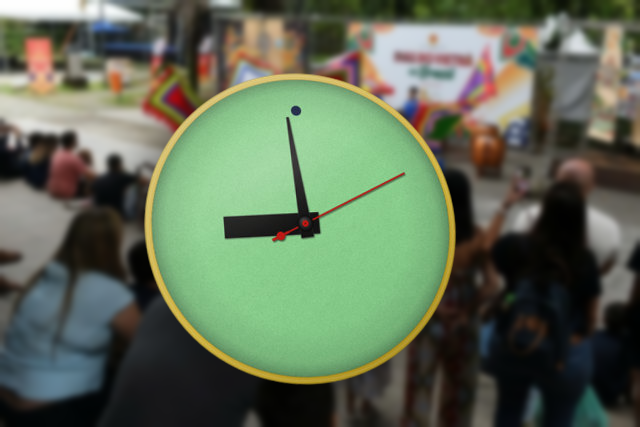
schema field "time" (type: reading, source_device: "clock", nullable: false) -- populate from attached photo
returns 8:59:11
